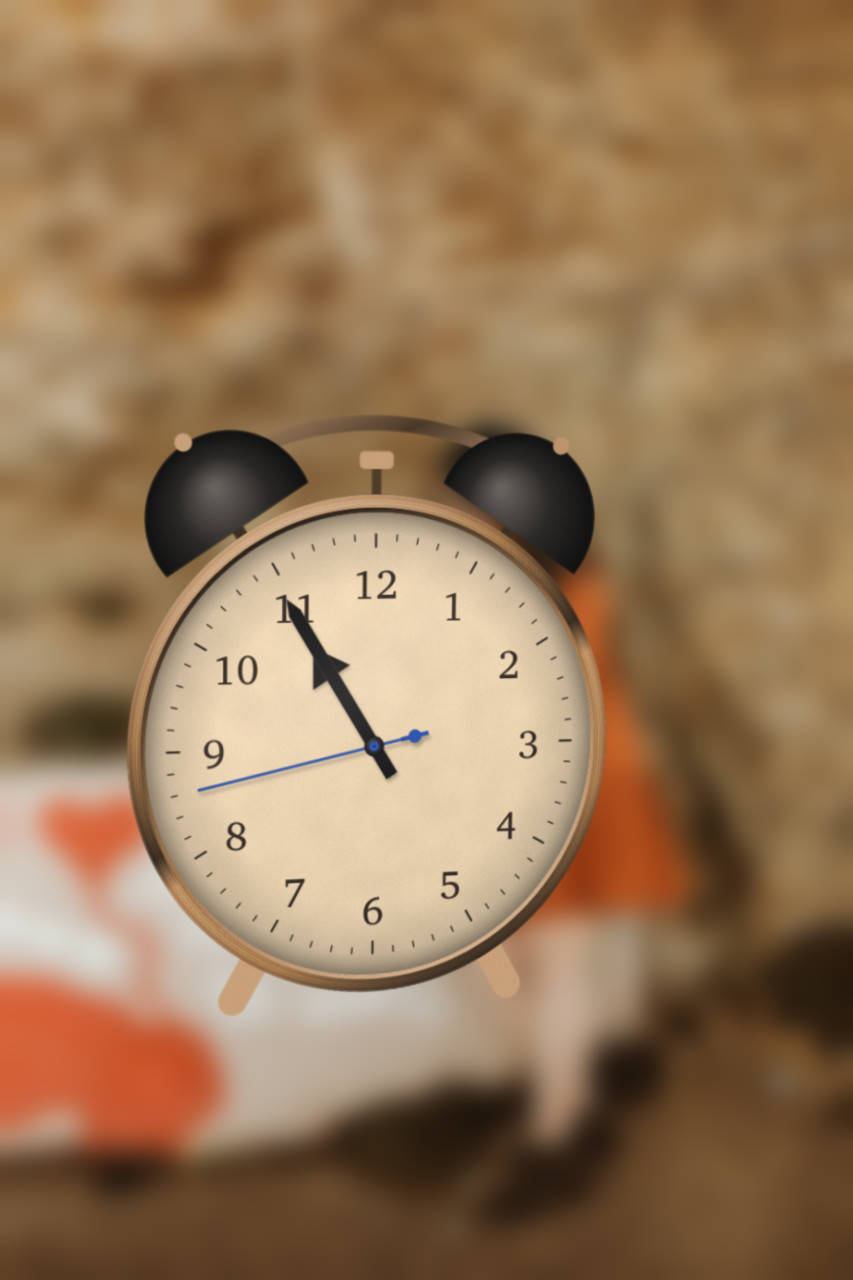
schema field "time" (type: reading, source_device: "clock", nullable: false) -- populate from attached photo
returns 10:54:43
